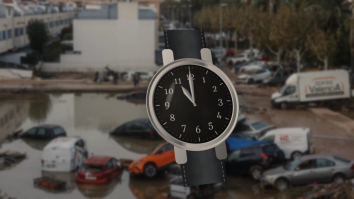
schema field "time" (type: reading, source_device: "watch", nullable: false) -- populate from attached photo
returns 11:00
